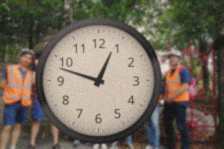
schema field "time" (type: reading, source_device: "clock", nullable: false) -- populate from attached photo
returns 12:48
